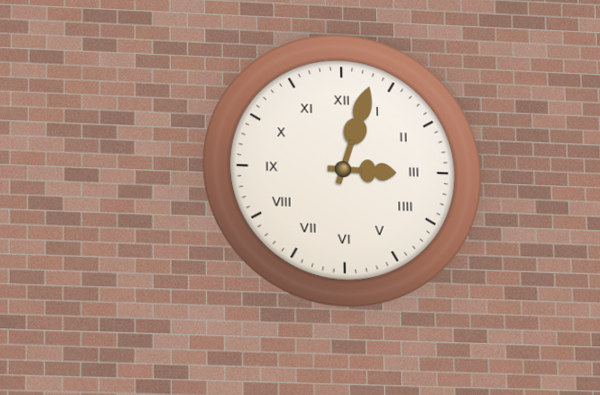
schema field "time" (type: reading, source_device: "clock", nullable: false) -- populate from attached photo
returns 3:03
